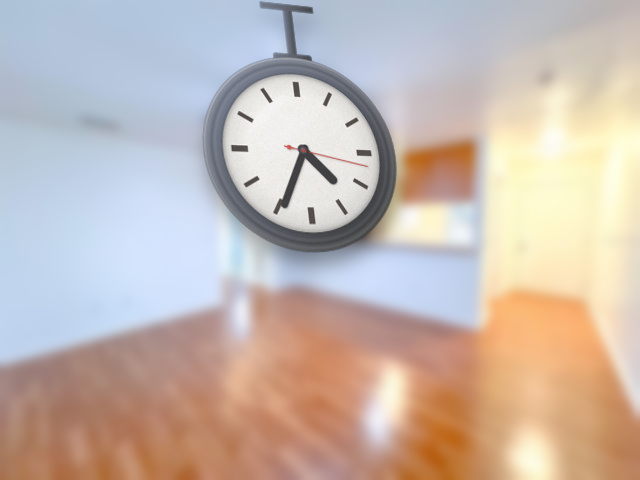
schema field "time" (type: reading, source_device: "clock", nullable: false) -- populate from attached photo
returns 4:34:17
